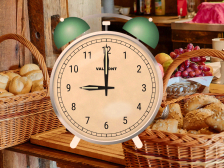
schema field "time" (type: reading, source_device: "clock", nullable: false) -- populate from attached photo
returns 9:00
